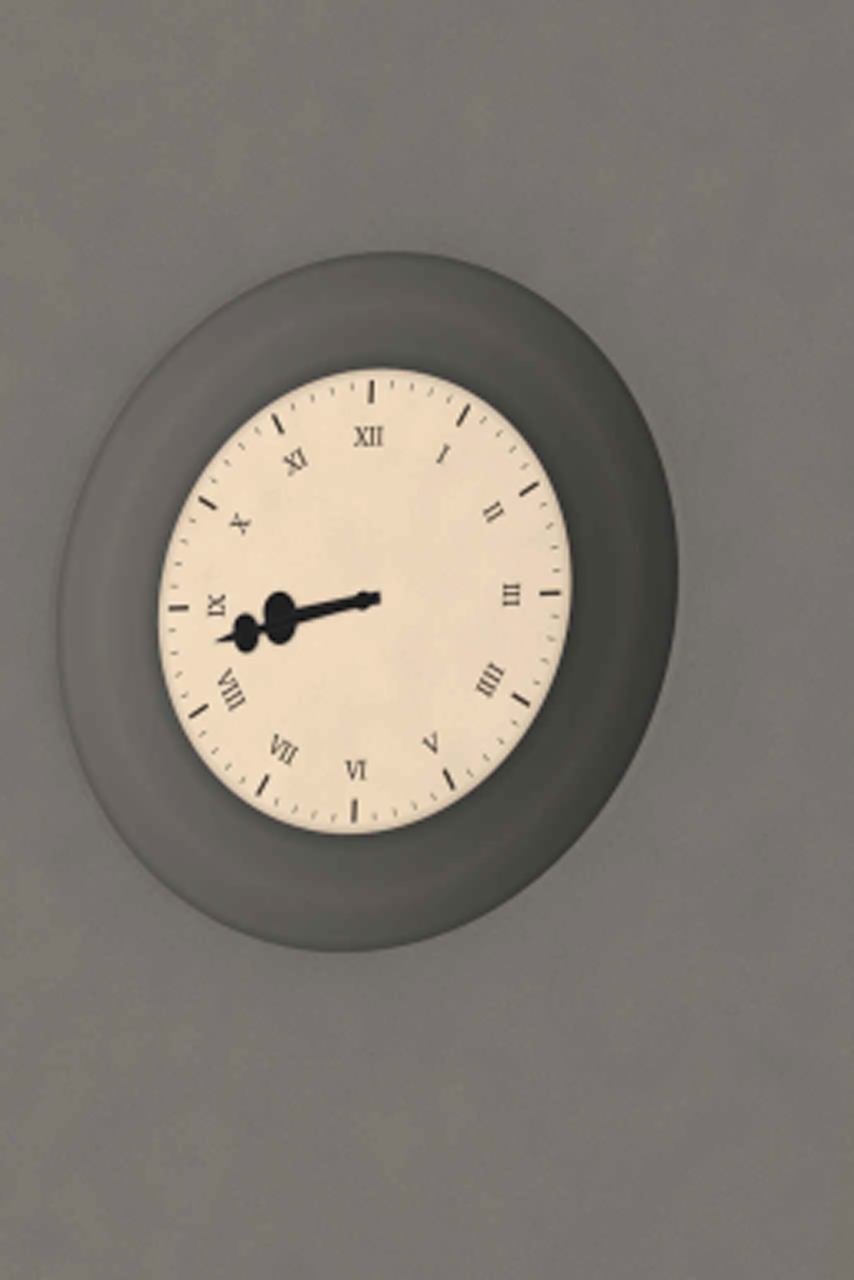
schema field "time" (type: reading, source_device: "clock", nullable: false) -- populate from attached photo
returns 8:43
